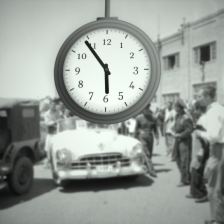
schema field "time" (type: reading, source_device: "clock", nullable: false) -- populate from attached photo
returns 5:54
